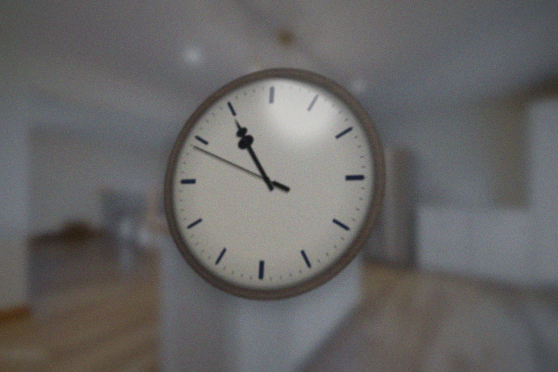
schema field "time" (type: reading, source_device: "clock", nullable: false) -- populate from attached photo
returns 10:54:49
